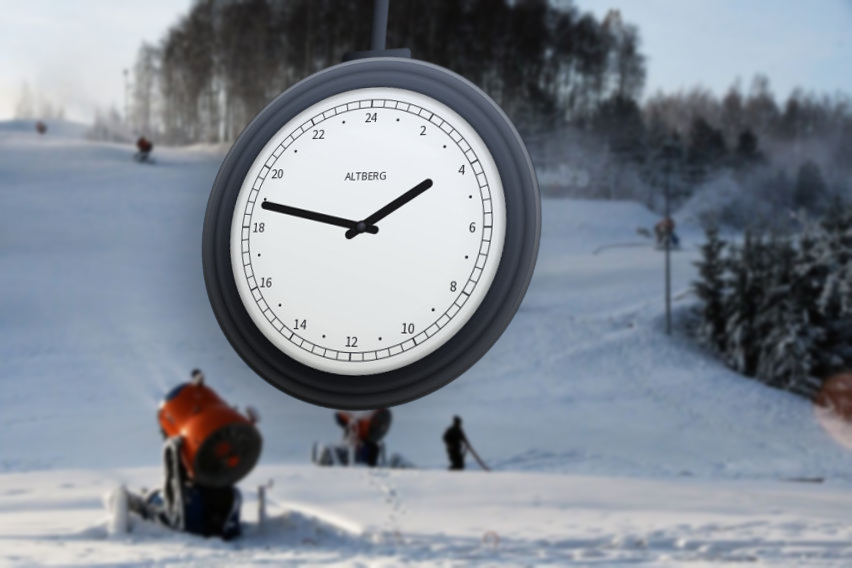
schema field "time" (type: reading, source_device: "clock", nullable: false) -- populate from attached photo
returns 3:47
